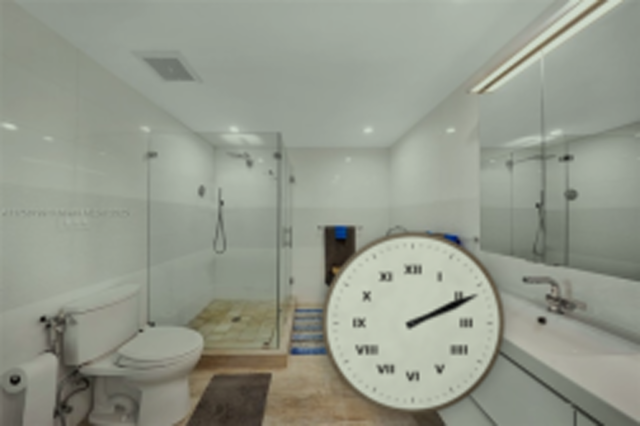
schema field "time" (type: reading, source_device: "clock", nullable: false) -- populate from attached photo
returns 2:11
